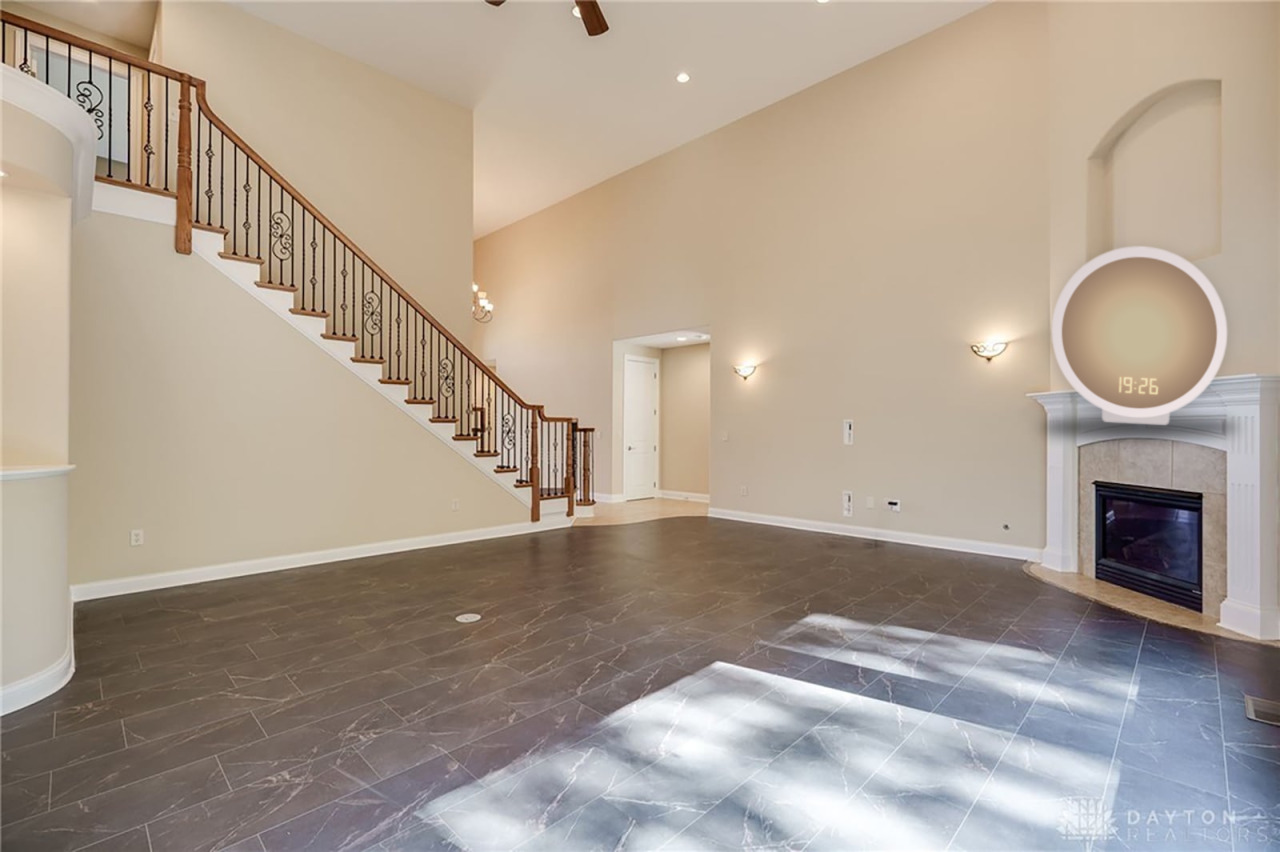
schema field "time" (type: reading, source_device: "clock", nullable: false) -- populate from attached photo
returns 19:26
